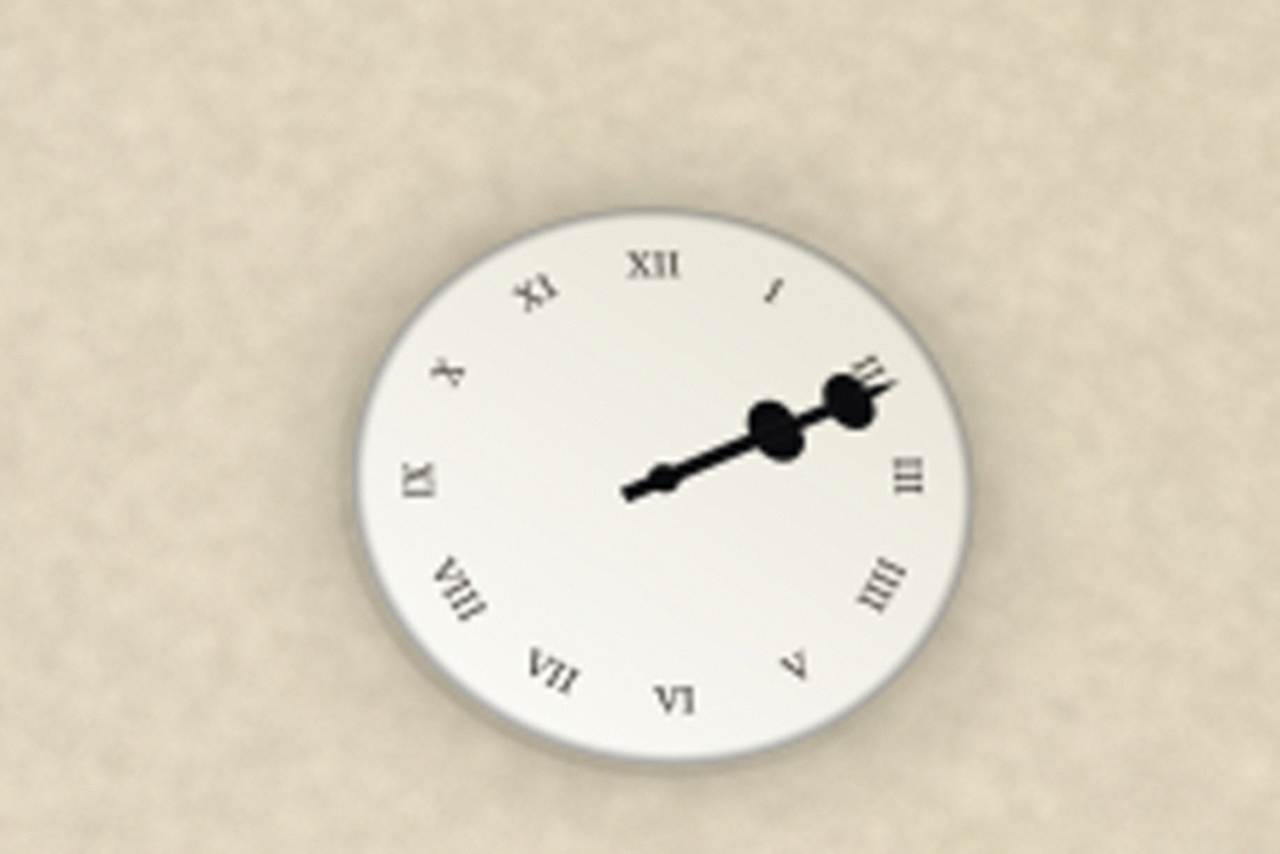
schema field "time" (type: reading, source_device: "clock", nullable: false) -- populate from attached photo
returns 2:11
